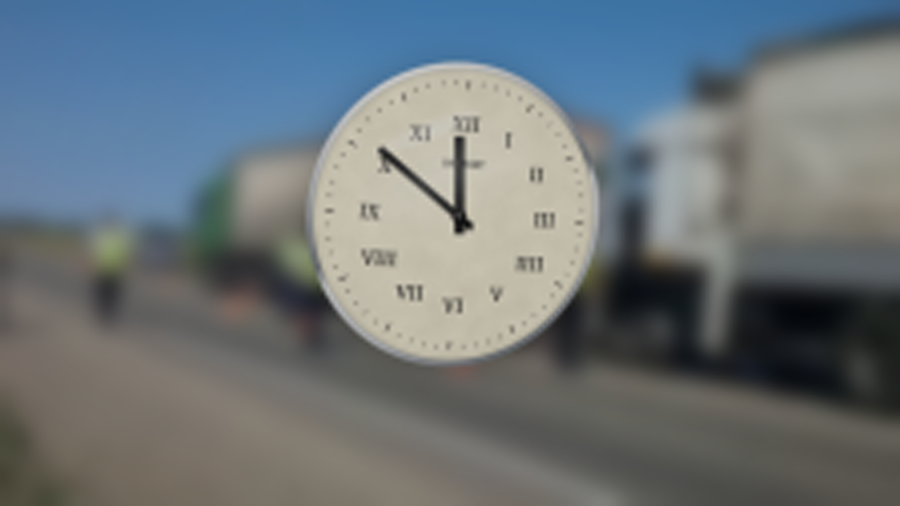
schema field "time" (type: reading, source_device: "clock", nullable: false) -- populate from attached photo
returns 11:51
